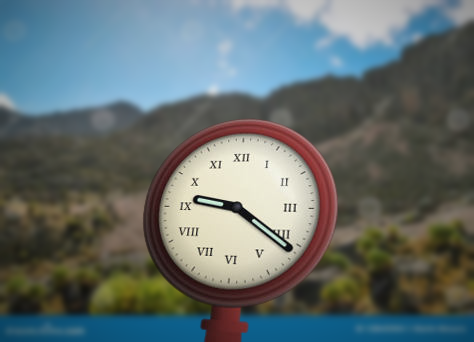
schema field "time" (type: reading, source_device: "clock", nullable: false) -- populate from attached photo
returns 9:21
